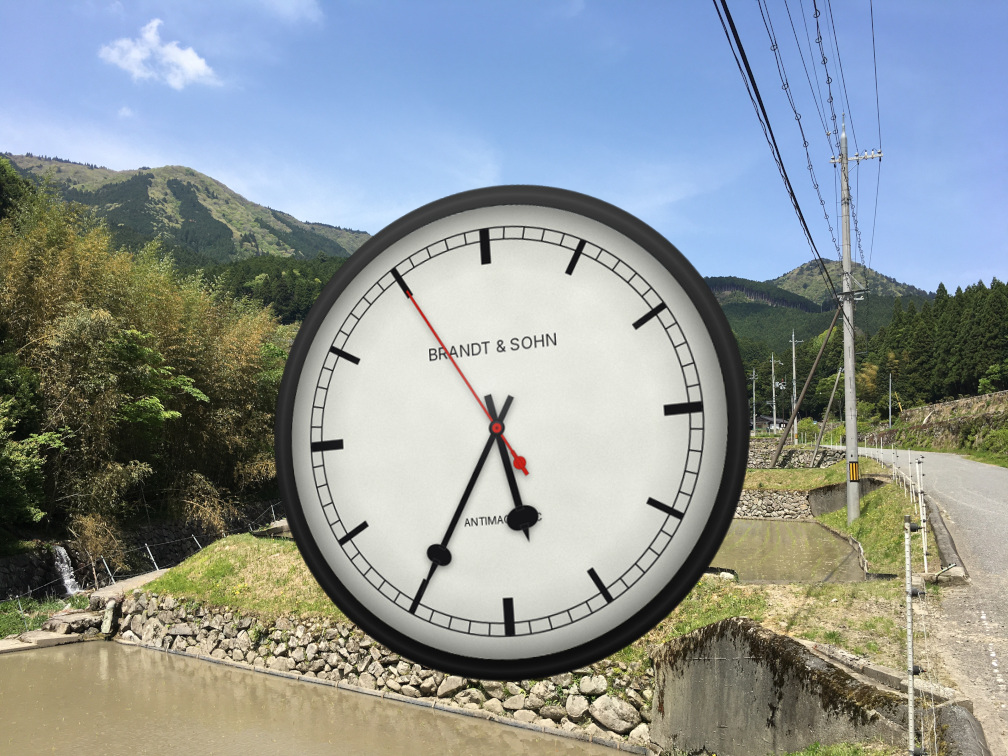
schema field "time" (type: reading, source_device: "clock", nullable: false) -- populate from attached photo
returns 5:34:55
